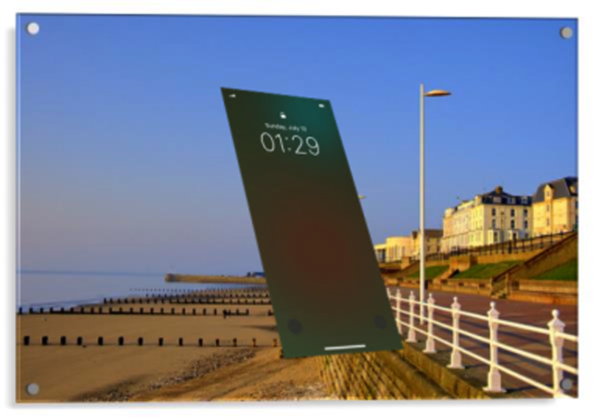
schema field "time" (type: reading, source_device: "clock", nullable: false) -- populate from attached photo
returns 1:29
